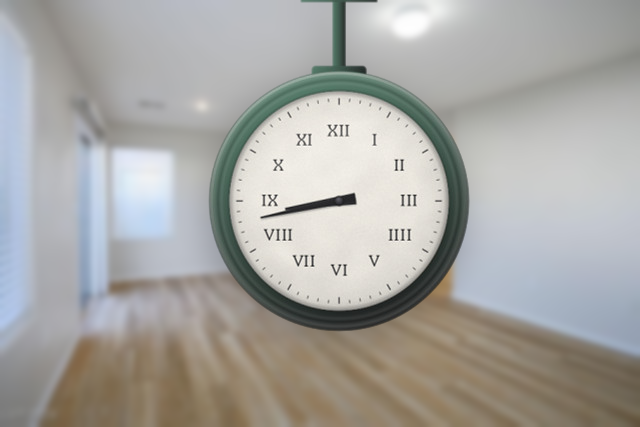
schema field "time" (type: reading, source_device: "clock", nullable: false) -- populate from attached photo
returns 8:43
